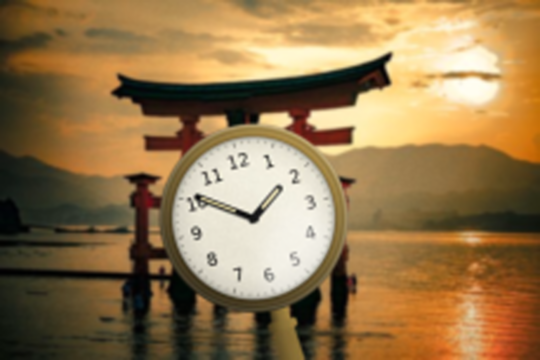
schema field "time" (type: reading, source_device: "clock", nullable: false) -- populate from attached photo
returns 1:51
